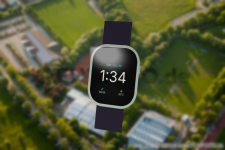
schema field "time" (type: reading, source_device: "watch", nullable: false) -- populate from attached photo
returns 1:34
